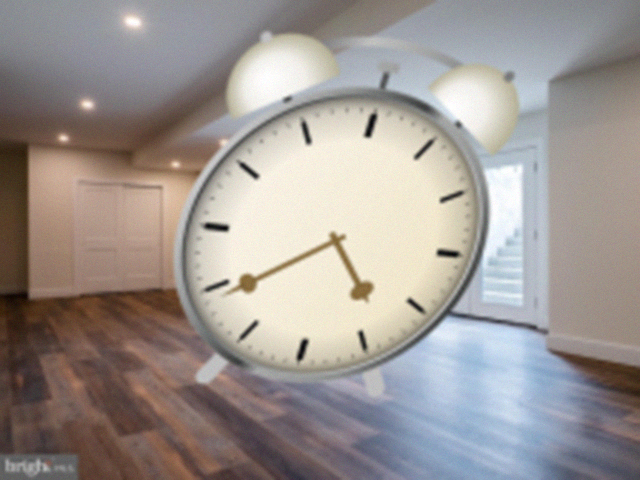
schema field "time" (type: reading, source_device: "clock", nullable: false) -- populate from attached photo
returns 4:39
